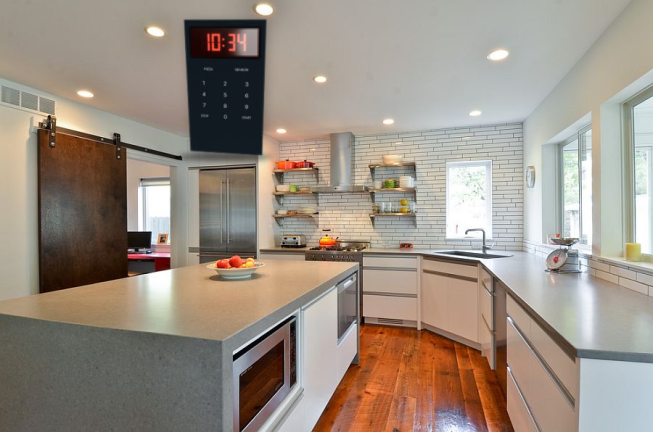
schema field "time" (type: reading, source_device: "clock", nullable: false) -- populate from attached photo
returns 10:34
